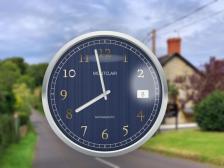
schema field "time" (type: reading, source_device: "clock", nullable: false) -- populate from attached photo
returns 7:58
